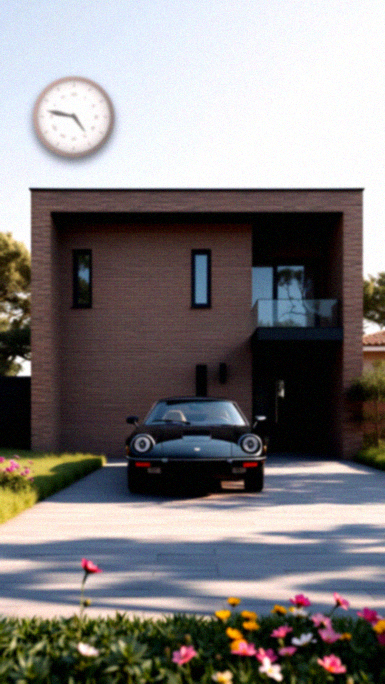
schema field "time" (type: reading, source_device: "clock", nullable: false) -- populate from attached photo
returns 4:47
